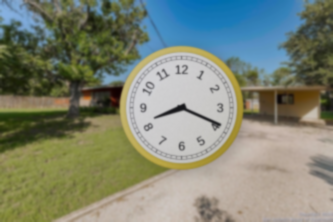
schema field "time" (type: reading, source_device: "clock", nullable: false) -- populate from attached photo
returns 8:19
